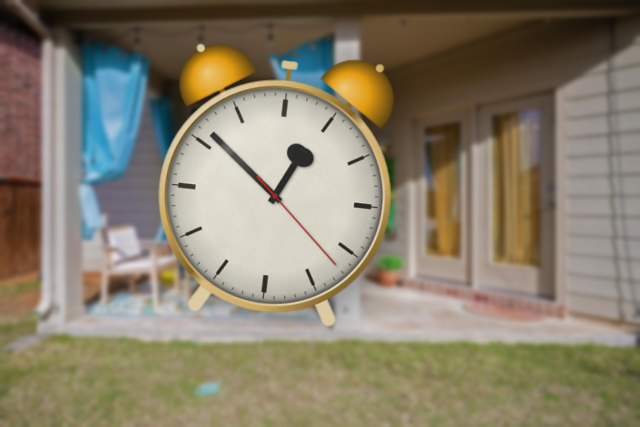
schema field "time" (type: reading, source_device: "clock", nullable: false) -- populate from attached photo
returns 12:51:22
